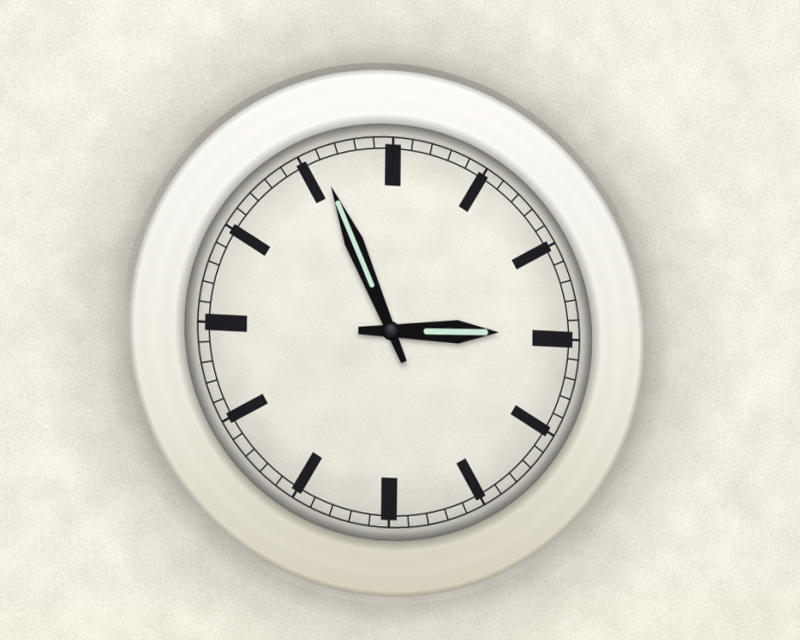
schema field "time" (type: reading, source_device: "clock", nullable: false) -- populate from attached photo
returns 2:56
